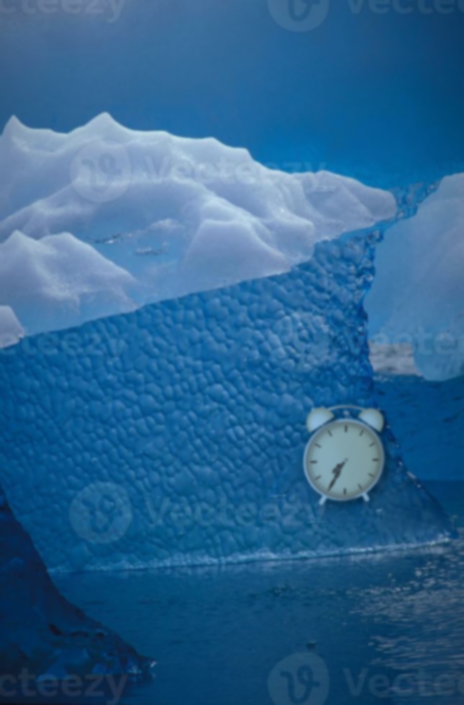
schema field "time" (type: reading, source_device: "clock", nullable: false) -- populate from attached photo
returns 7:35
